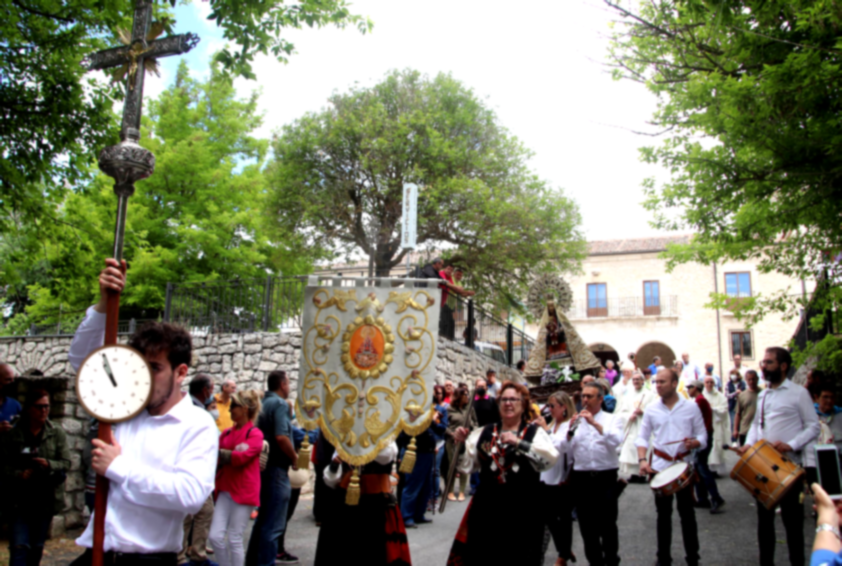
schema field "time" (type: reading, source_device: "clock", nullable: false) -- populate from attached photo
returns 10:56
